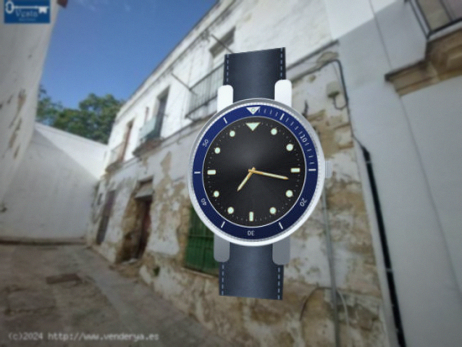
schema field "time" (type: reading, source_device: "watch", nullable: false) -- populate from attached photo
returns 7:17
